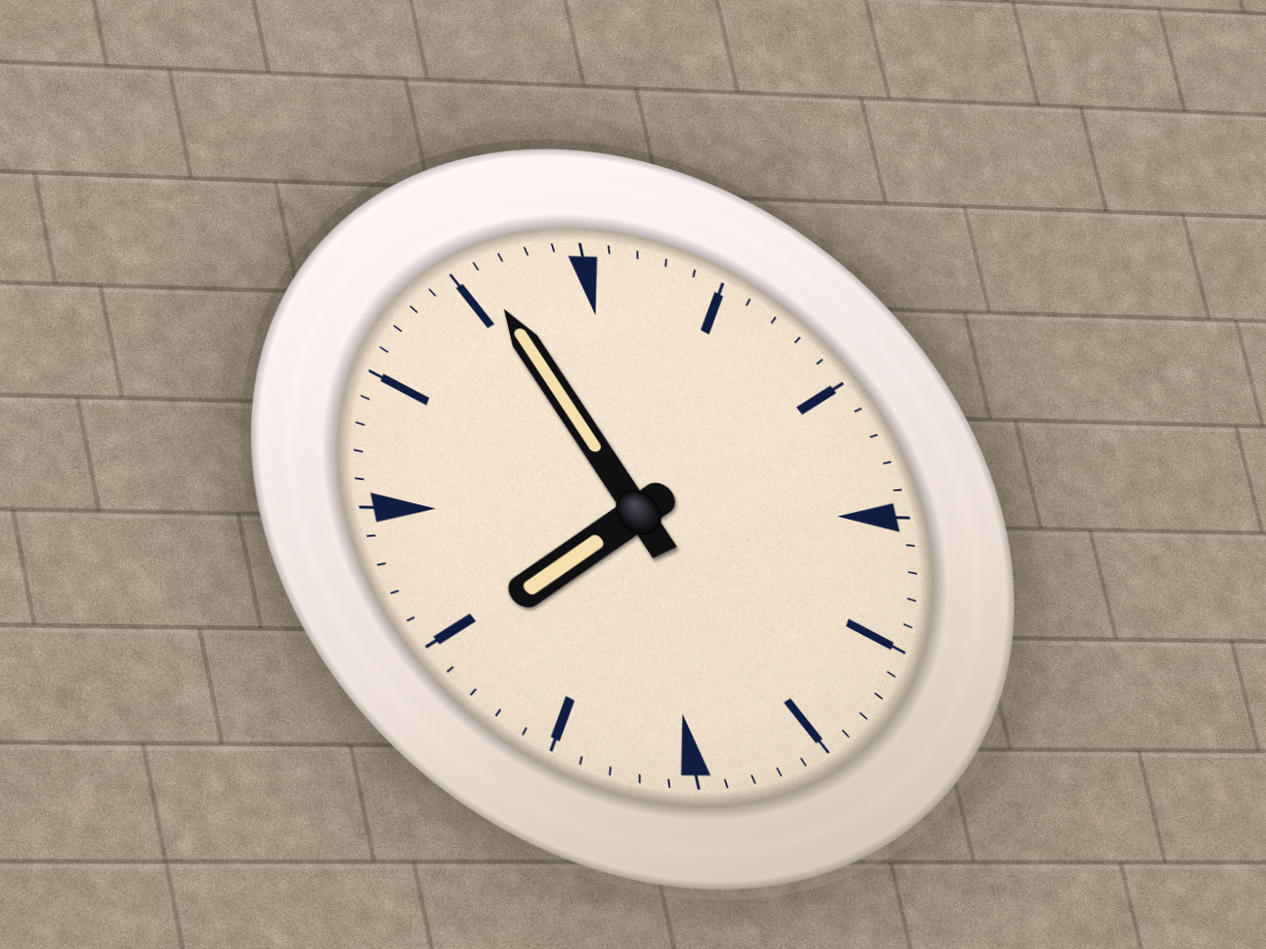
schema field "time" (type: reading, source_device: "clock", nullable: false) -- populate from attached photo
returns 7:56
